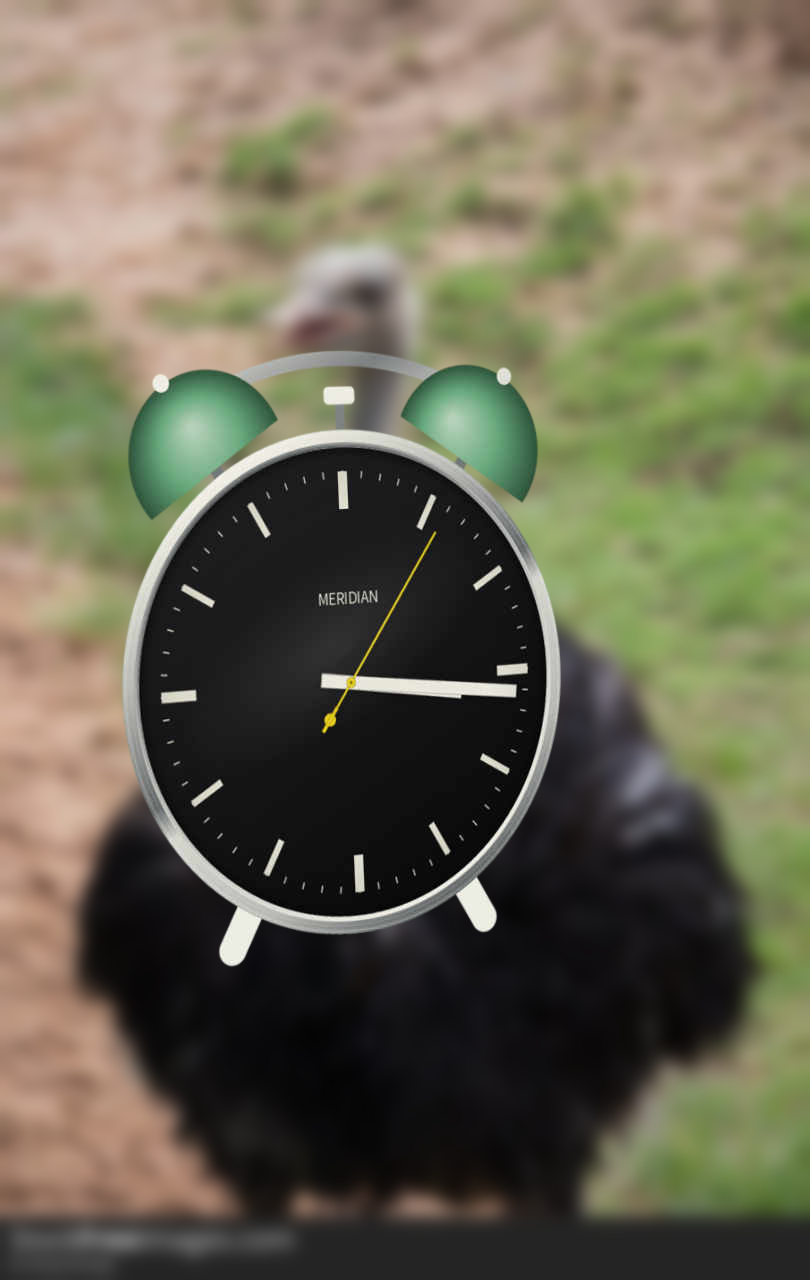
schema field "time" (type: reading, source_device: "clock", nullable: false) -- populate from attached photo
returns 3:16:06
